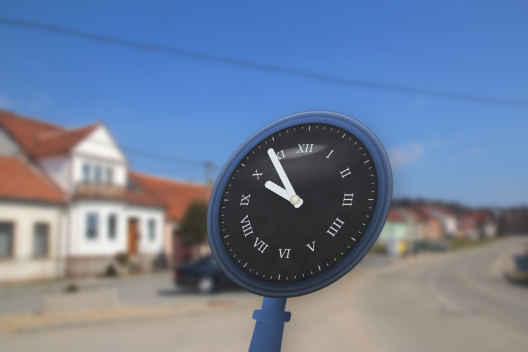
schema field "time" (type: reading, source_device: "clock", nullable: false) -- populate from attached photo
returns 9:54
